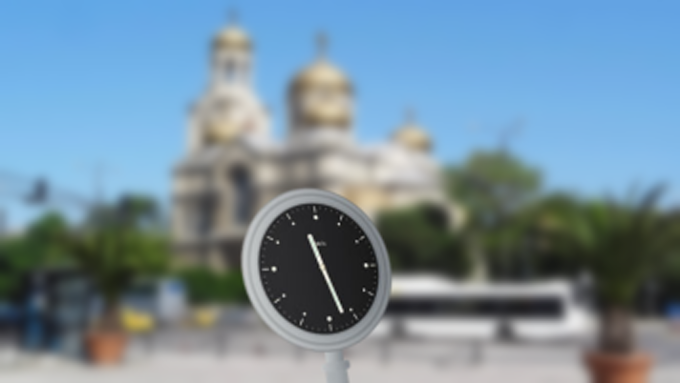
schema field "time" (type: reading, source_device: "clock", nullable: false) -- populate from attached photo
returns 11:27
